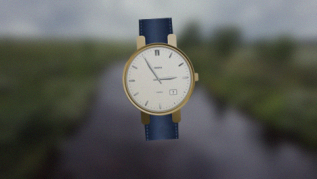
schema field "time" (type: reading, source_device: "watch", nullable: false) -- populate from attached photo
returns 2:55
